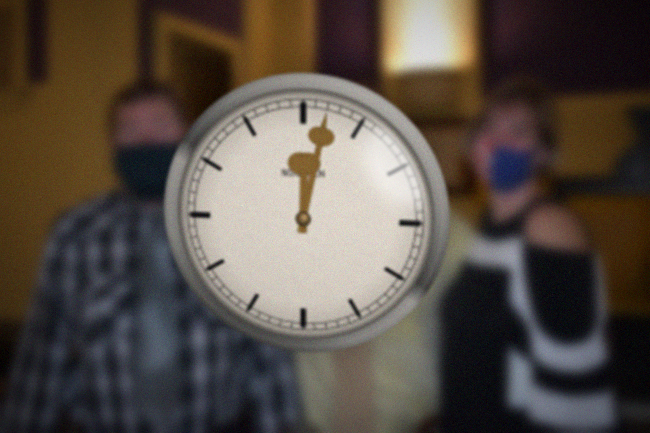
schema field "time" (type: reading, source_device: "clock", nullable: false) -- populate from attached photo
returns 12:02
